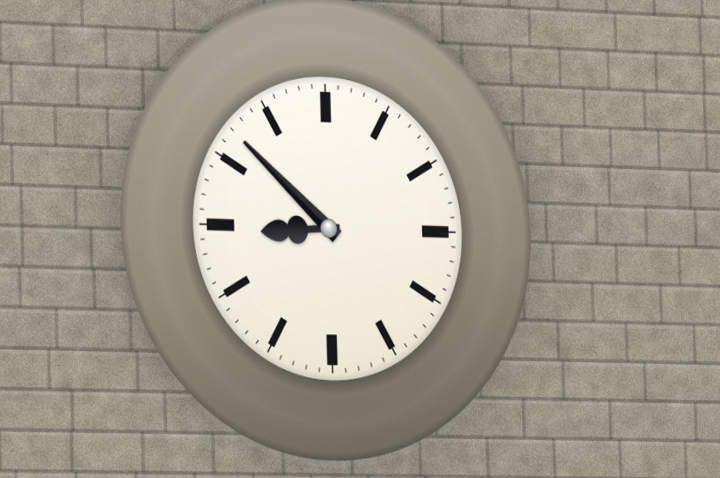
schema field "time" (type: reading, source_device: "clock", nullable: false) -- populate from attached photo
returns 8:52
